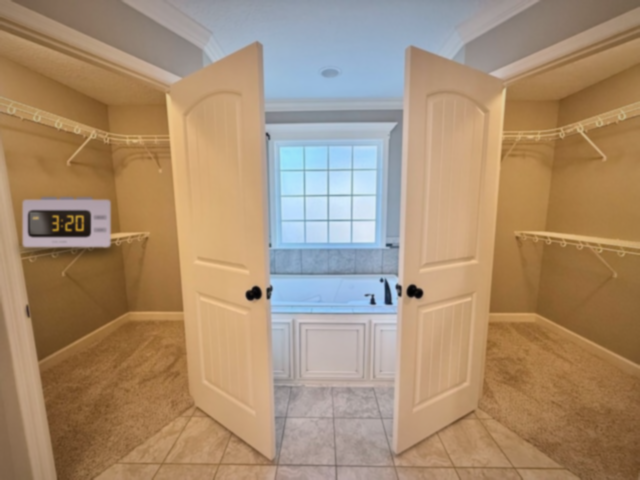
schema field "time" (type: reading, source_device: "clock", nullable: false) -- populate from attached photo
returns 3:20
